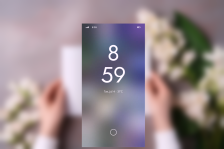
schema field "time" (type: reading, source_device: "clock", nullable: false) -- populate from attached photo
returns 8:59
